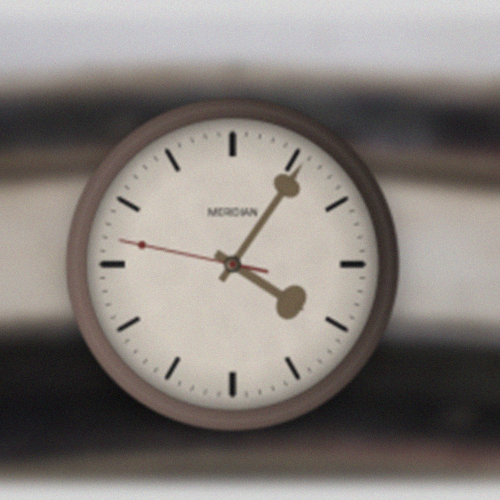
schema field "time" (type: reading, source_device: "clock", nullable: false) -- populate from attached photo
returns 4:05:47
